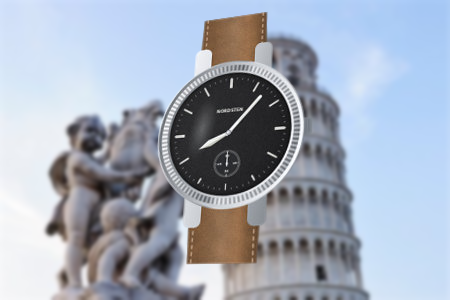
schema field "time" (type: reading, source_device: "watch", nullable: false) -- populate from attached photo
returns 8:07
